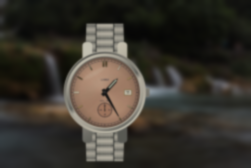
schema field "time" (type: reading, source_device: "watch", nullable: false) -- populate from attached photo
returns 1:25
